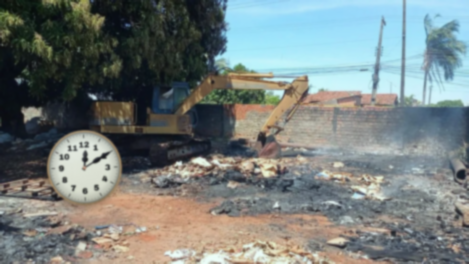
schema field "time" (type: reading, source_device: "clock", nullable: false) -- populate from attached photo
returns 12:10
